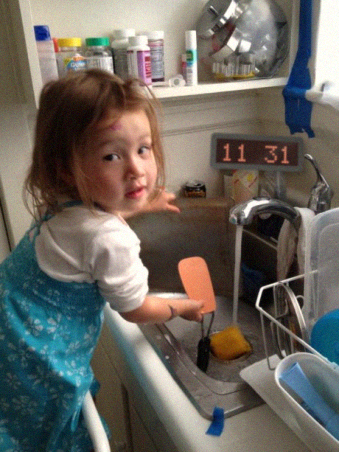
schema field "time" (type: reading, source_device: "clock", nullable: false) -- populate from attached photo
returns 11:31
